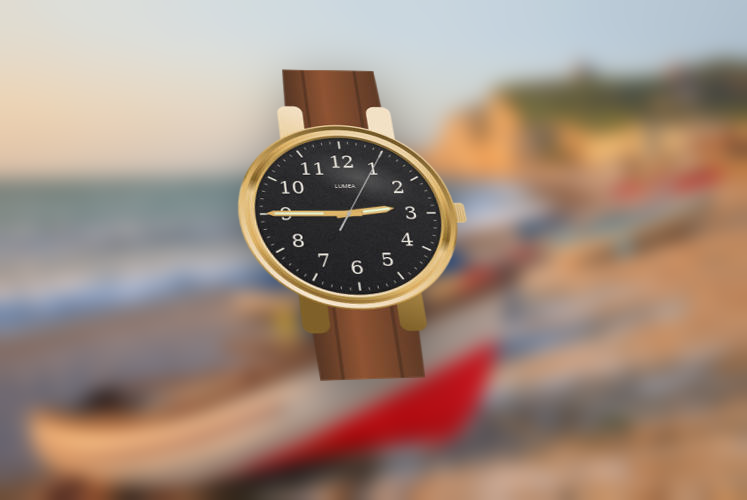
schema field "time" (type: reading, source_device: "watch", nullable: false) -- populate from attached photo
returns 2:45:05
